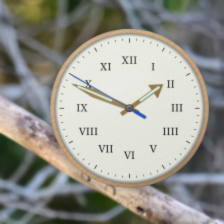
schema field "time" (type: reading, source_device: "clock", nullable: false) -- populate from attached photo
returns 1:48:50
